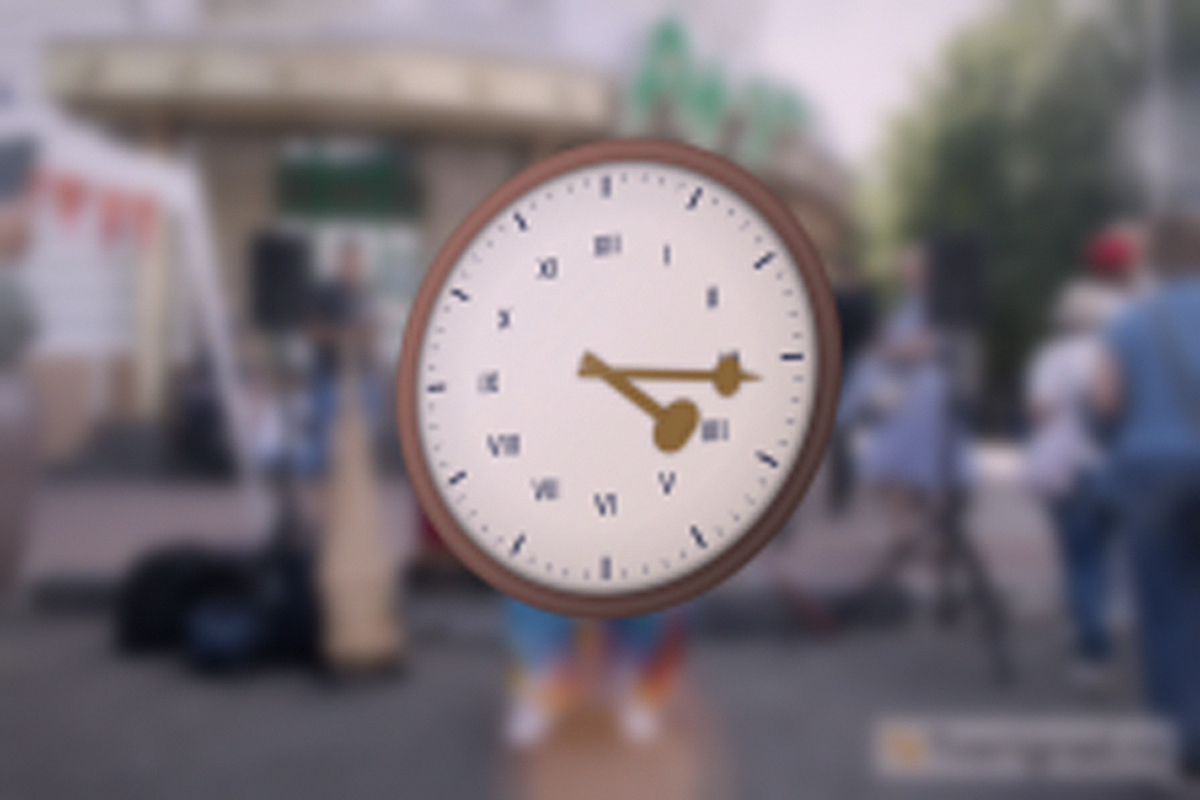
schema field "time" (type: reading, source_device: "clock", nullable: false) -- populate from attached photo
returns 4:16
